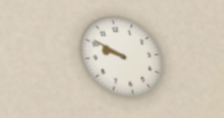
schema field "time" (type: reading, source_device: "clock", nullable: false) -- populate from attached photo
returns 9:51
